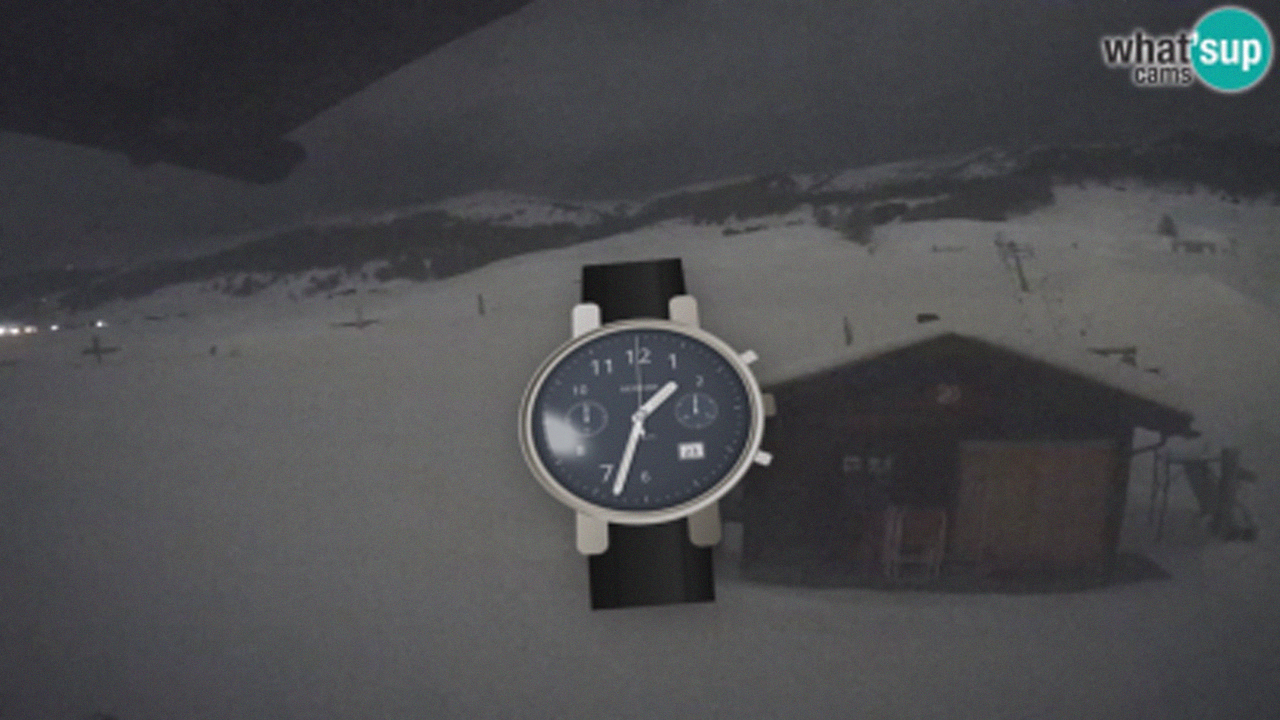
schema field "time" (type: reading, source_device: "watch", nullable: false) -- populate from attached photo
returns 1:33
